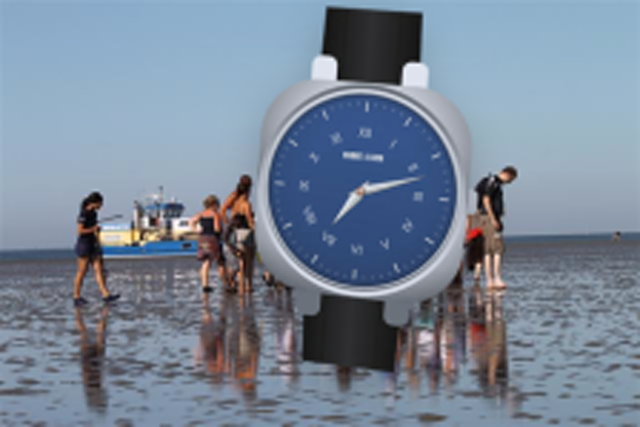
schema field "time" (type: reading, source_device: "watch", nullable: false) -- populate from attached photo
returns 7:12
